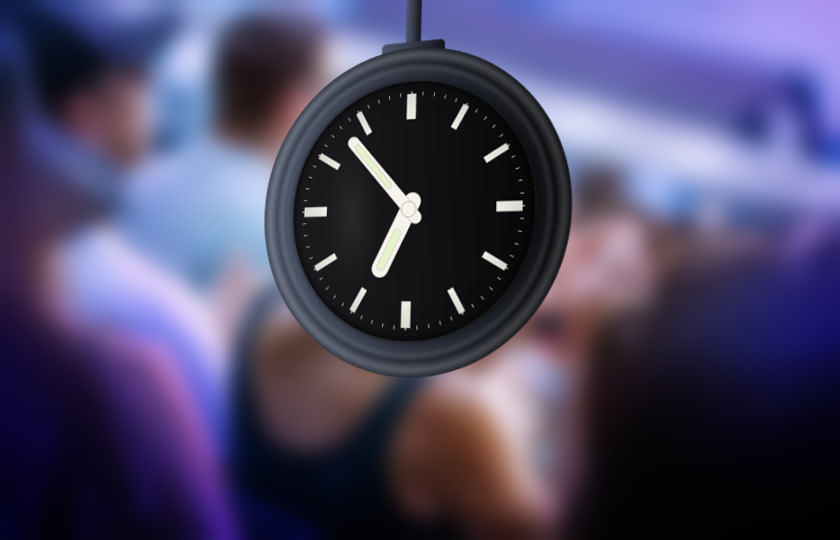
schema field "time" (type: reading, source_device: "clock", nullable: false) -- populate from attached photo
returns 6:53
